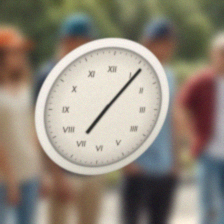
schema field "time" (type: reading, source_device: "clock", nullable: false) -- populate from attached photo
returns 7:06
